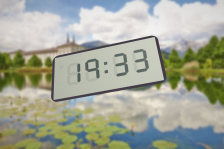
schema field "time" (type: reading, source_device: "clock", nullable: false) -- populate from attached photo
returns 19:33
